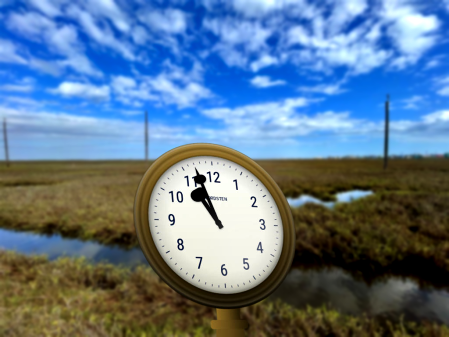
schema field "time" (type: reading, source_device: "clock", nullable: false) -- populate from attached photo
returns 10:57
